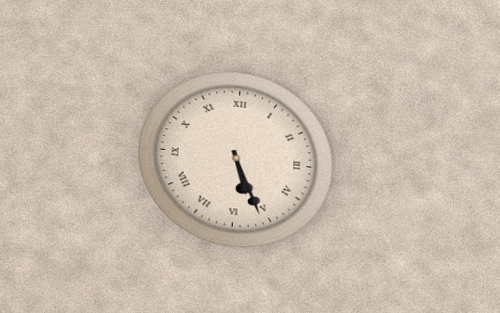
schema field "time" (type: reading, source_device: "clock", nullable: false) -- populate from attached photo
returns 5:26
